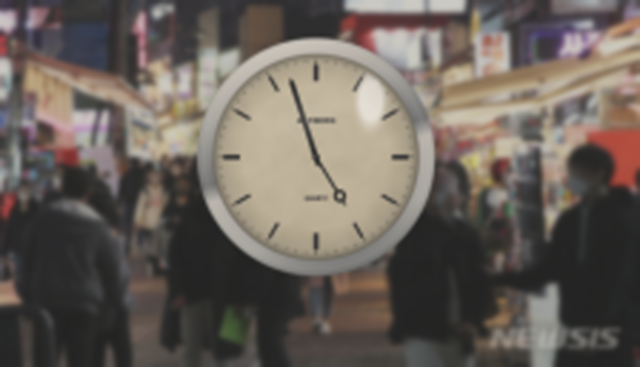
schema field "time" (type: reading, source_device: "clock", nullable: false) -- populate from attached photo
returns 4:57
